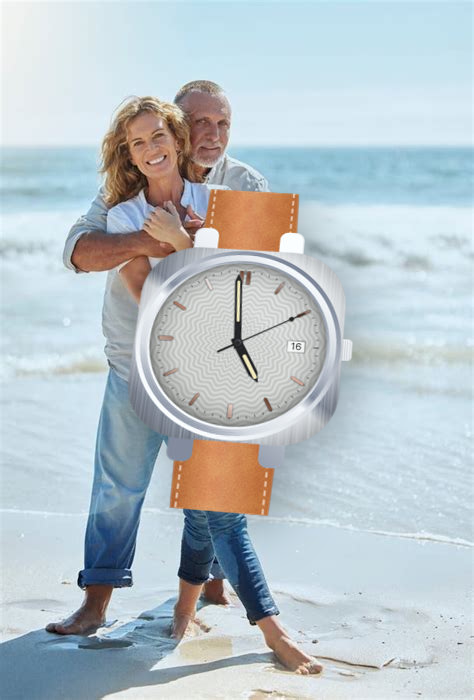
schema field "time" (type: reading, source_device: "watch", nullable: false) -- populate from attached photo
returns 4:59:10
